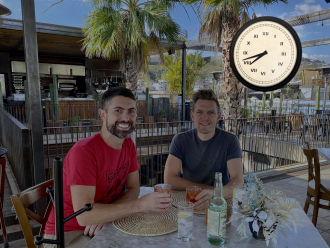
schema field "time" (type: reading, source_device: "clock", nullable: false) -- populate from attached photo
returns 7:42
